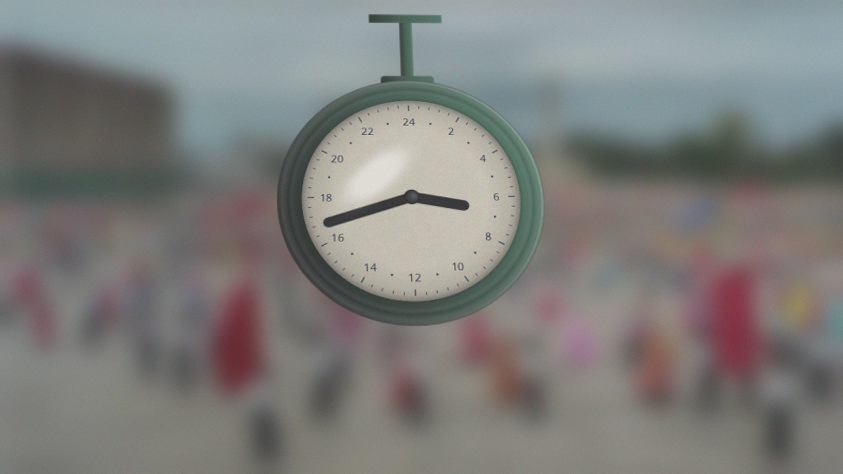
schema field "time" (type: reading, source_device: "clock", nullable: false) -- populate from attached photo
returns 6:42
